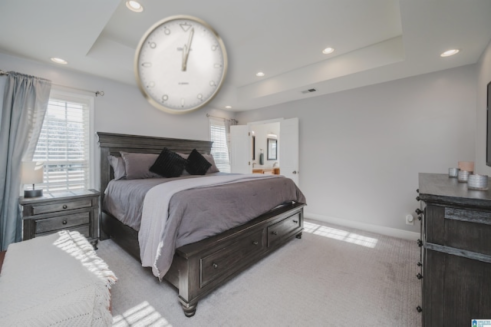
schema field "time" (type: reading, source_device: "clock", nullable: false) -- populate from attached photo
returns 12:02
